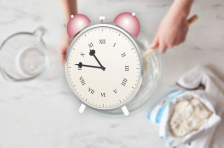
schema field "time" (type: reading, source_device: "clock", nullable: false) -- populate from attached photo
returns 10:46
